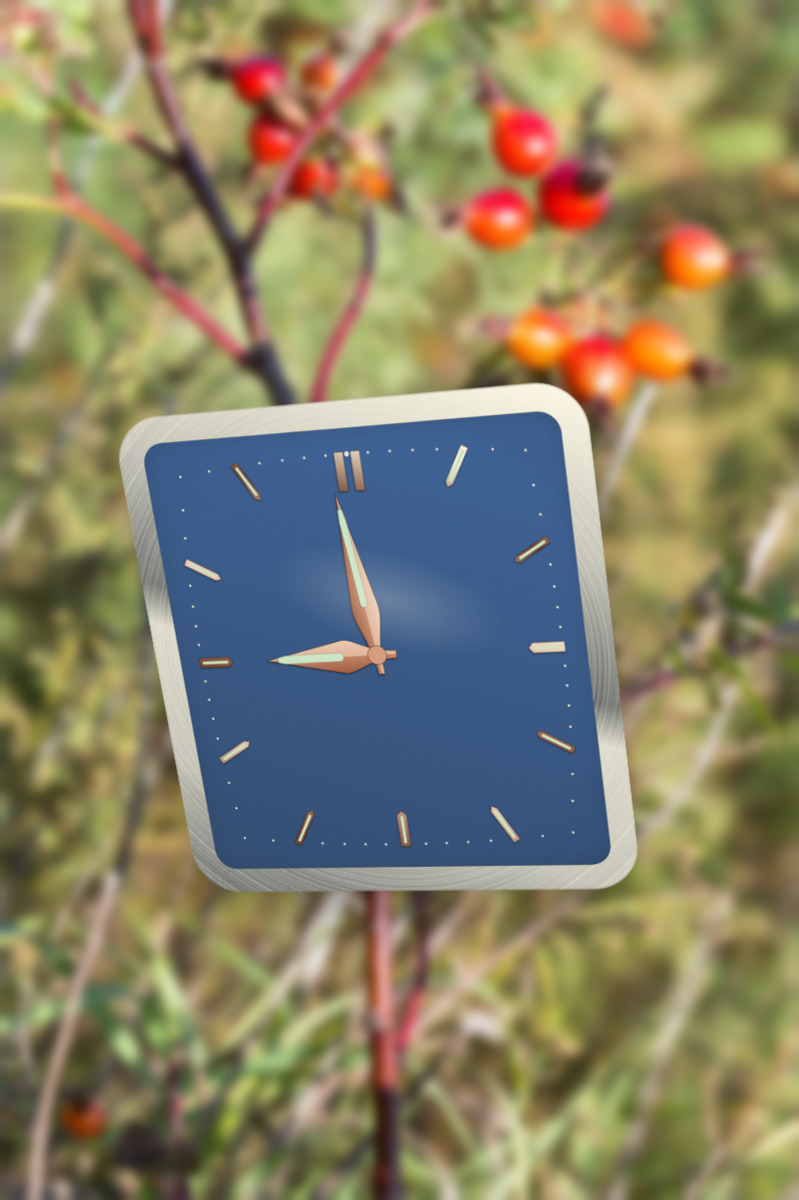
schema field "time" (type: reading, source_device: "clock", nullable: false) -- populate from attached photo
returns 8:59
